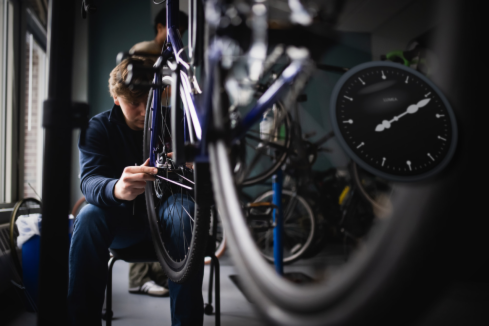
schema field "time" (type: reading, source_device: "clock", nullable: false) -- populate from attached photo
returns 8:11
